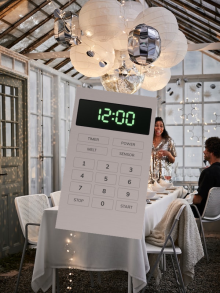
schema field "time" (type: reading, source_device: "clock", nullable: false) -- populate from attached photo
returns 12:00
